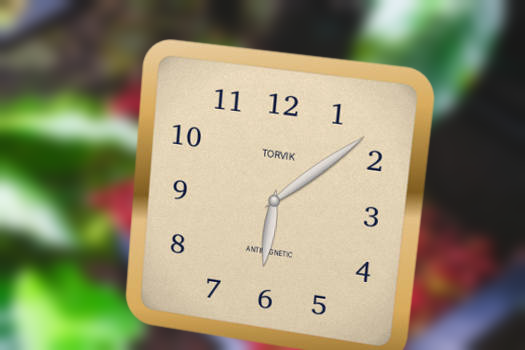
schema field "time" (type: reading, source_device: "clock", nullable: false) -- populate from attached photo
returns 6:08
